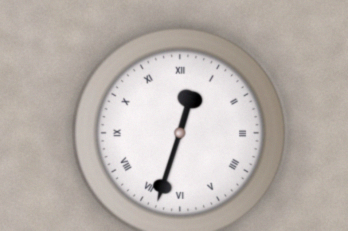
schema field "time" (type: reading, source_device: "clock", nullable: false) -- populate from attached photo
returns 12:33
